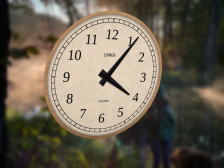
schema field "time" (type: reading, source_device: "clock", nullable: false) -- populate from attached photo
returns 4:06
